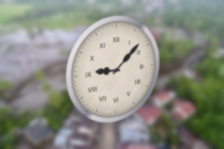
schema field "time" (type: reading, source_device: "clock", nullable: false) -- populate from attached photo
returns 9:08
